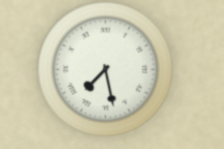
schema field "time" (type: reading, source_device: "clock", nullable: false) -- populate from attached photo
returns 7:28
